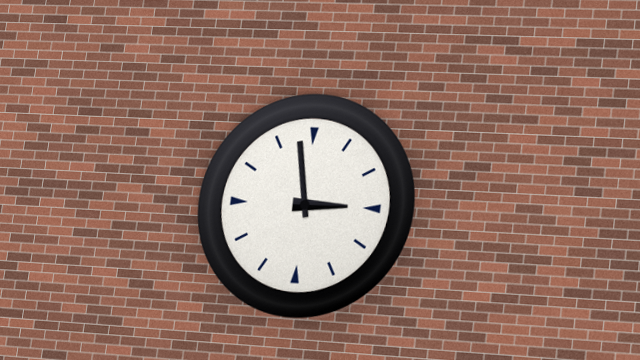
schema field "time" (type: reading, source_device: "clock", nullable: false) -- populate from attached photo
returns 2:58
